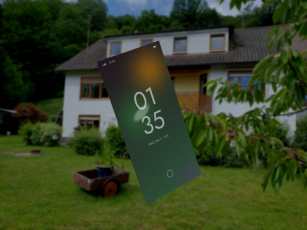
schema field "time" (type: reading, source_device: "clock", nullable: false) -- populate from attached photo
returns 1:35
